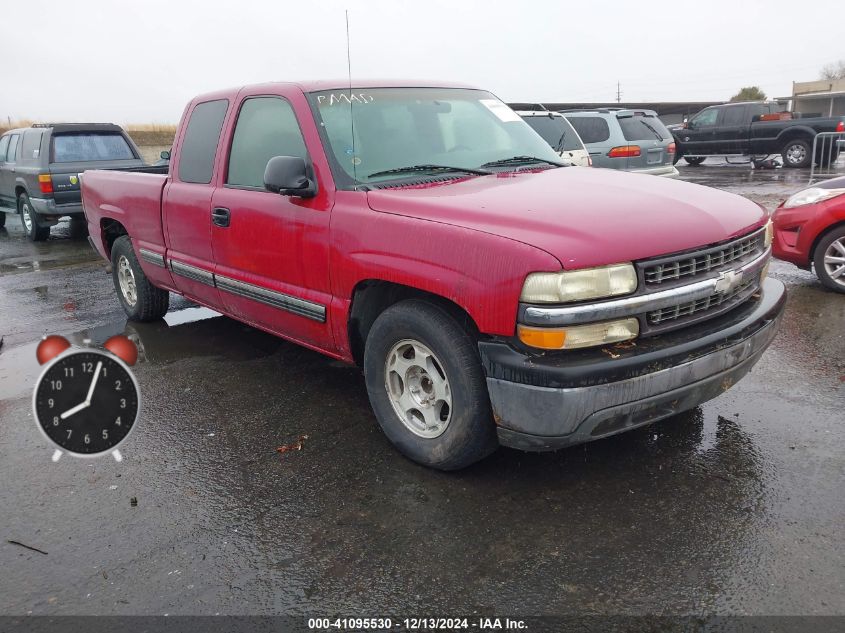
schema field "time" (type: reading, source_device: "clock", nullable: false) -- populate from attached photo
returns 8:03
